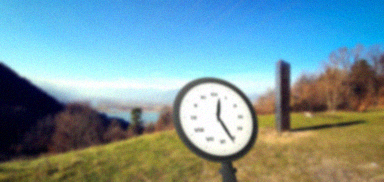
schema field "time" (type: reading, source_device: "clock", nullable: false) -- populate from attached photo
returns 12:26
